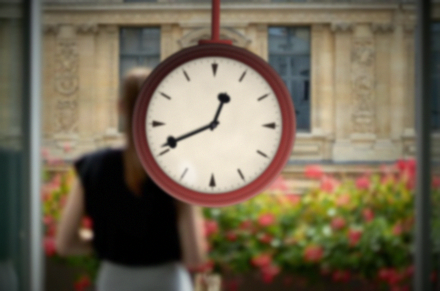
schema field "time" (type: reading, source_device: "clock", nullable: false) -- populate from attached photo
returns 12:41
